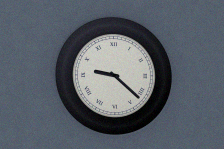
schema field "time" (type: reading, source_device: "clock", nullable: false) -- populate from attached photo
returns 9:22
